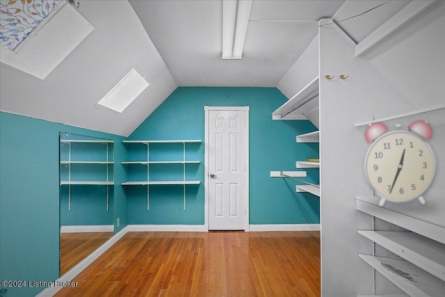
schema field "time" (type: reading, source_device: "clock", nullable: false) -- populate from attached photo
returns 12:34
